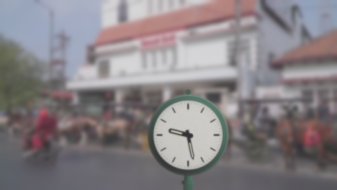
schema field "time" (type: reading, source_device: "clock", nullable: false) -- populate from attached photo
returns 9:28
